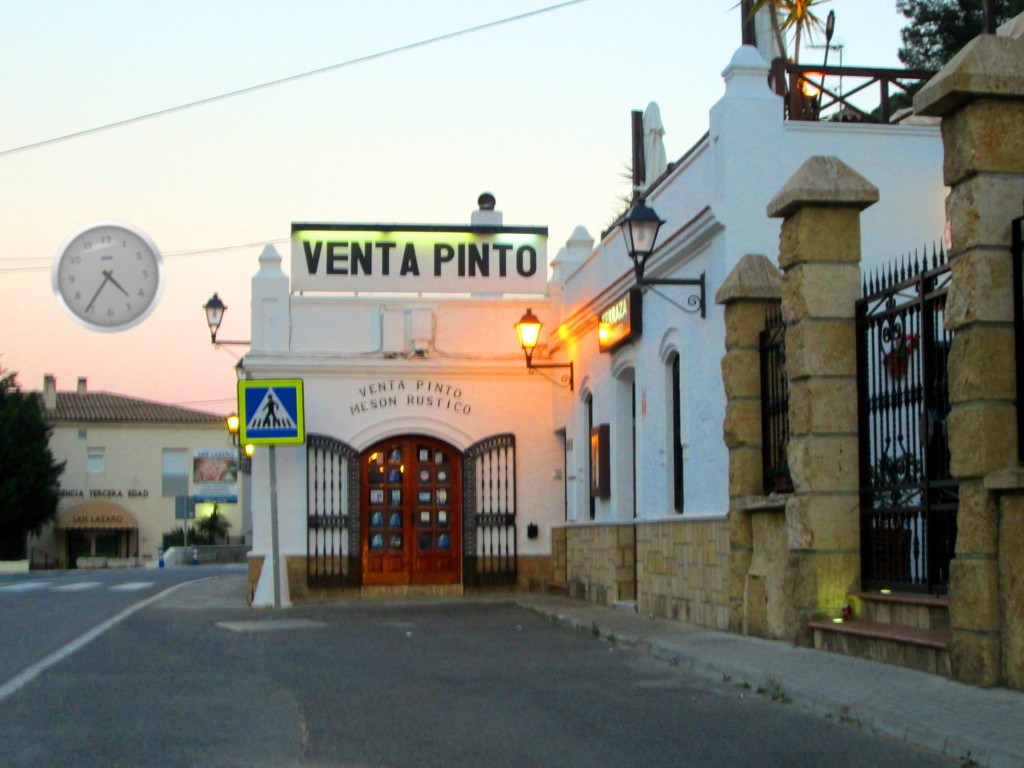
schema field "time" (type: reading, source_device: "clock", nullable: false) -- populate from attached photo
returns 4:36
